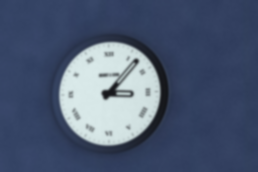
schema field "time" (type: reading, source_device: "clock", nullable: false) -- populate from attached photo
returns 3:07
